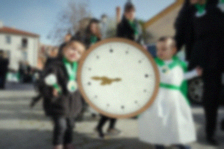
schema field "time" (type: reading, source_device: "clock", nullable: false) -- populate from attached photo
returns 8:47
